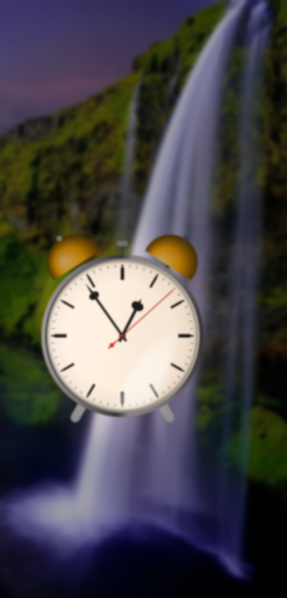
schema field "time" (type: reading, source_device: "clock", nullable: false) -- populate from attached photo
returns 12:54:08
